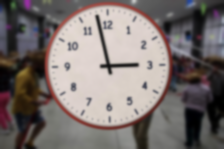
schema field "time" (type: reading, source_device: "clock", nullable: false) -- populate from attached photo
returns 2:58
